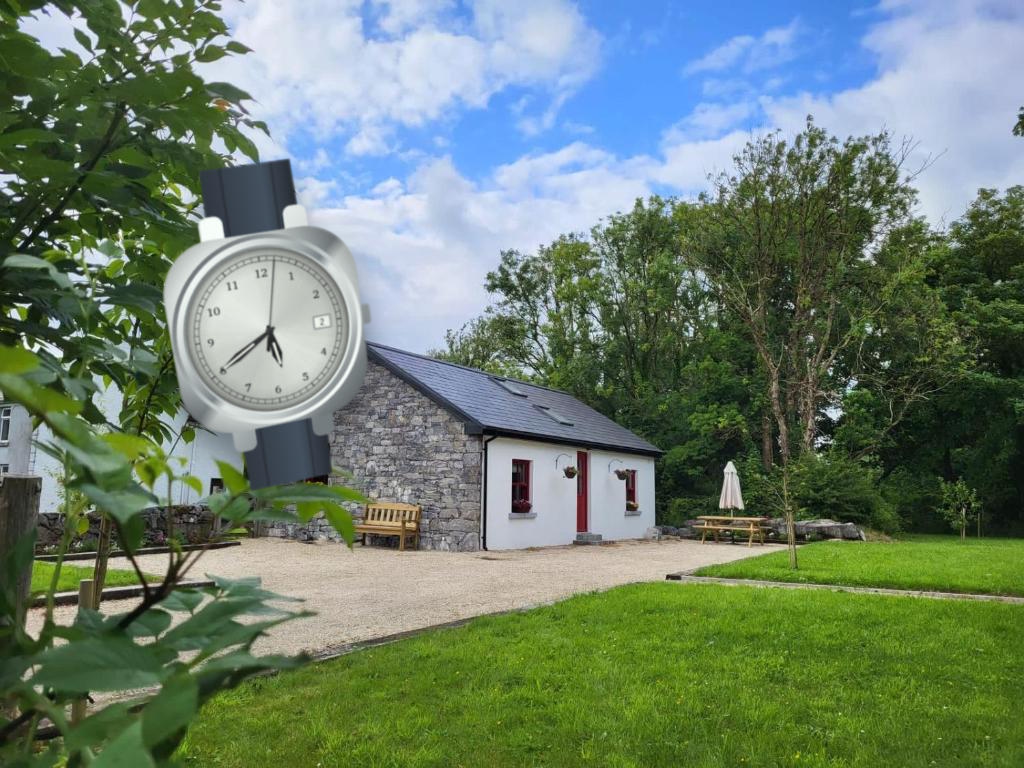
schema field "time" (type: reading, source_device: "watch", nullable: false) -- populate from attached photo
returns 5:40:02
